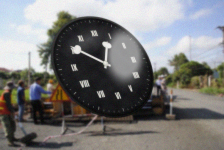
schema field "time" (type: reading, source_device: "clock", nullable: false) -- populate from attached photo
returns 12:51
